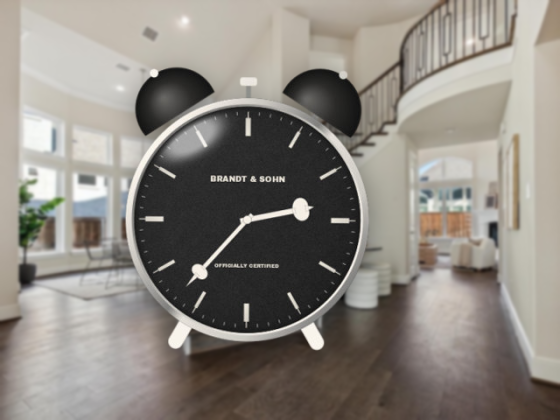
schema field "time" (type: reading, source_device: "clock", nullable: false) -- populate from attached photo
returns 2:37
